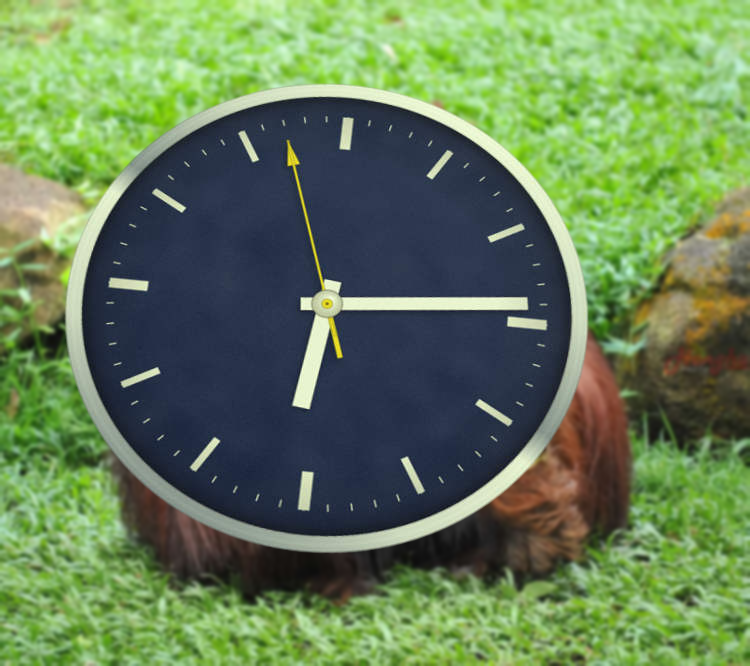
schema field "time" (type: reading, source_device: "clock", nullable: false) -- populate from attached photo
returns 6:13:57
